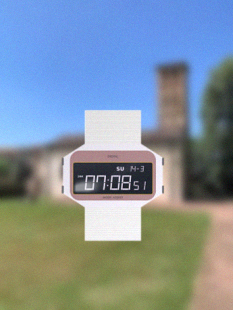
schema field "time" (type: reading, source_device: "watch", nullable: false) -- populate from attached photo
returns 7:08:51
